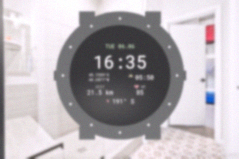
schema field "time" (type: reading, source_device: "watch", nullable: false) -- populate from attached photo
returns 16:35
